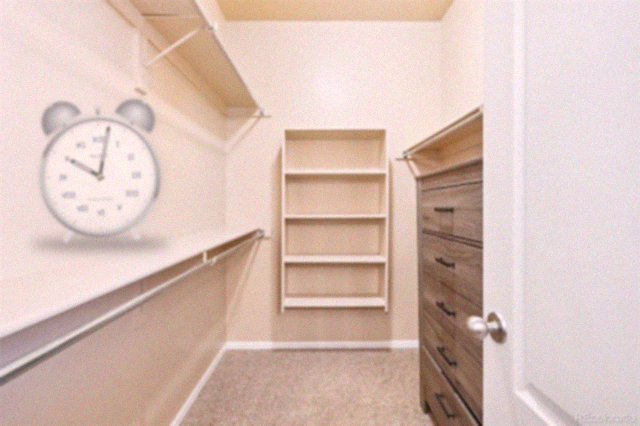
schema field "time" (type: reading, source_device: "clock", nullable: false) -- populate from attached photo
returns 10:02
